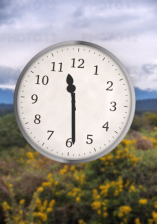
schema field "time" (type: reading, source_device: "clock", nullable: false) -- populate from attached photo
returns 11:29
